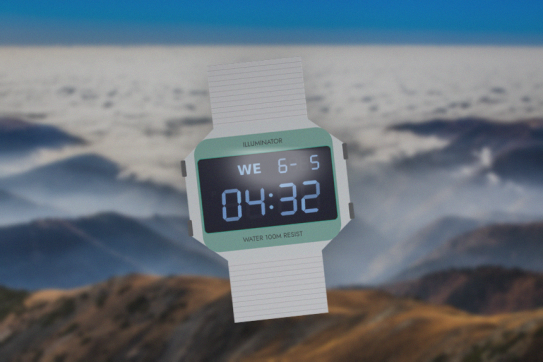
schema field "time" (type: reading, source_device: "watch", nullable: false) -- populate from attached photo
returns 4:32
